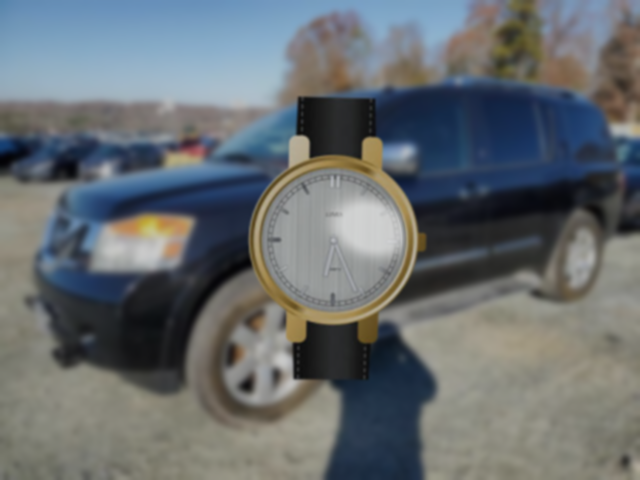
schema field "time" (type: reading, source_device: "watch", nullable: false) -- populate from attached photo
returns 6:26
